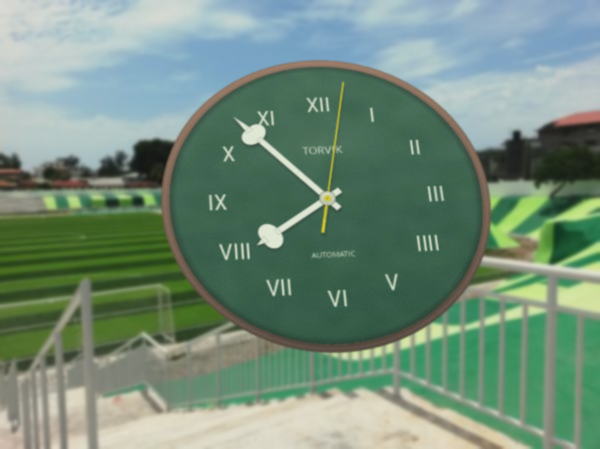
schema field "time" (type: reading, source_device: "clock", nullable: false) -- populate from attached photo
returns 7:53:02
